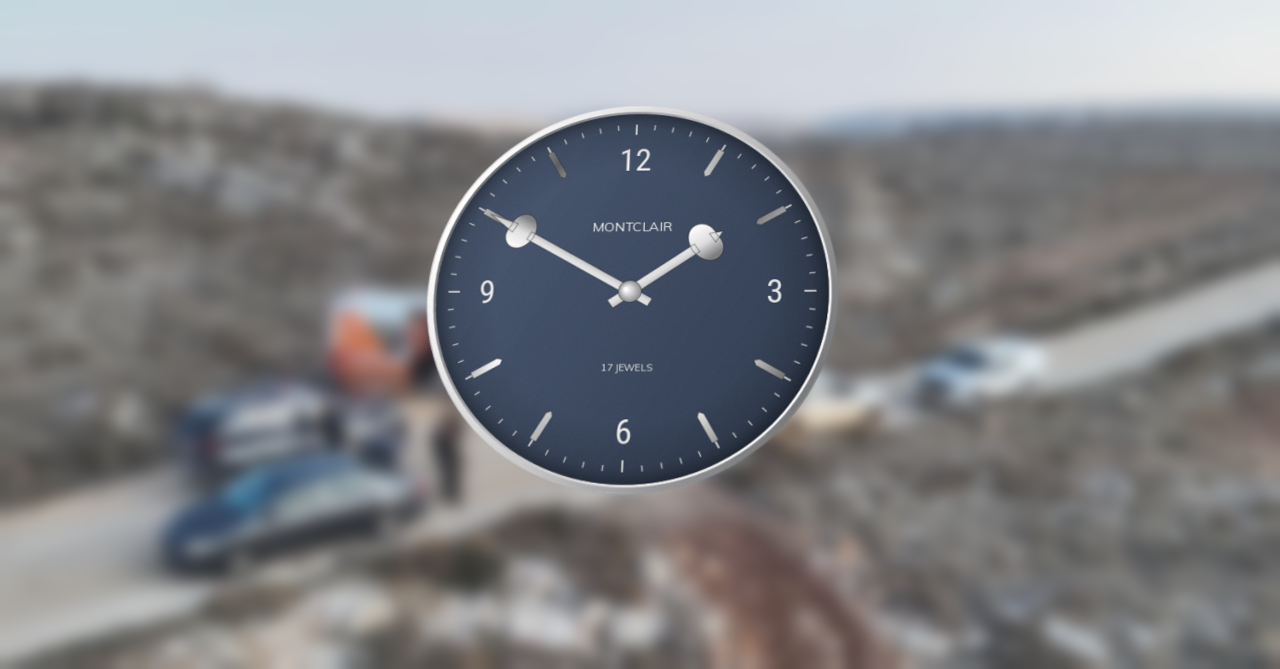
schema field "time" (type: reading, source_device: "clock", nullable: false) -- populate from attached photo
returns 1:50
